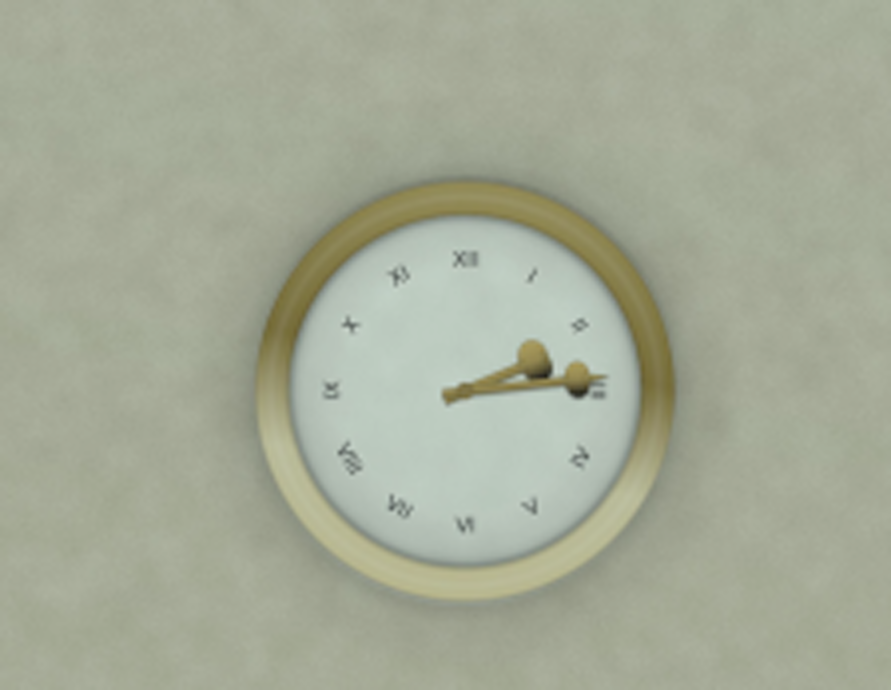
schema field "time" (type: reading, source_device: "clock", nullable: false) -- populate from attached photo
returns 2:14
